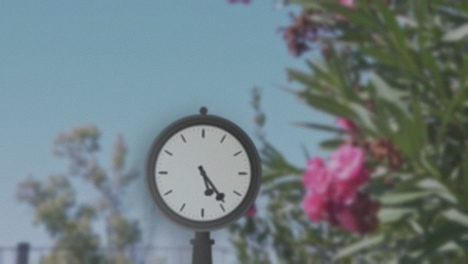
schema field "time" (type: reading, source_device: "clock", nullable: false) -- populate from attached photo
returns 5:24
